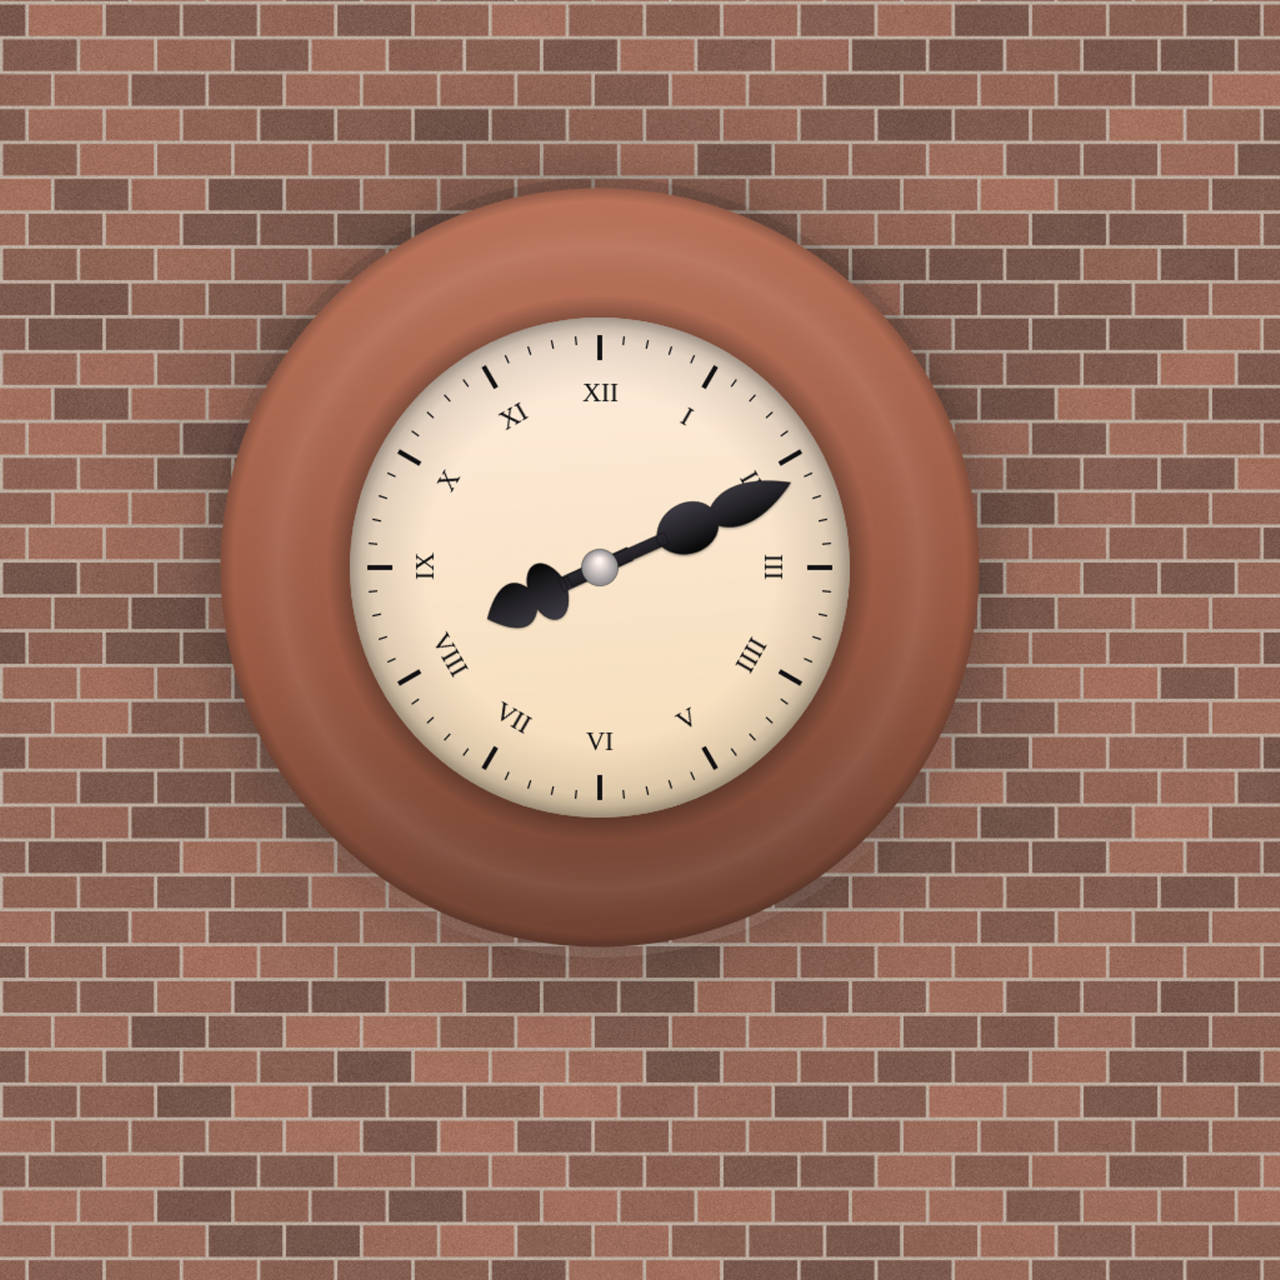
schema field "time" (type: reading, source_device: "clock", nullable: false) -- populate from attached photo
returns 8:11
